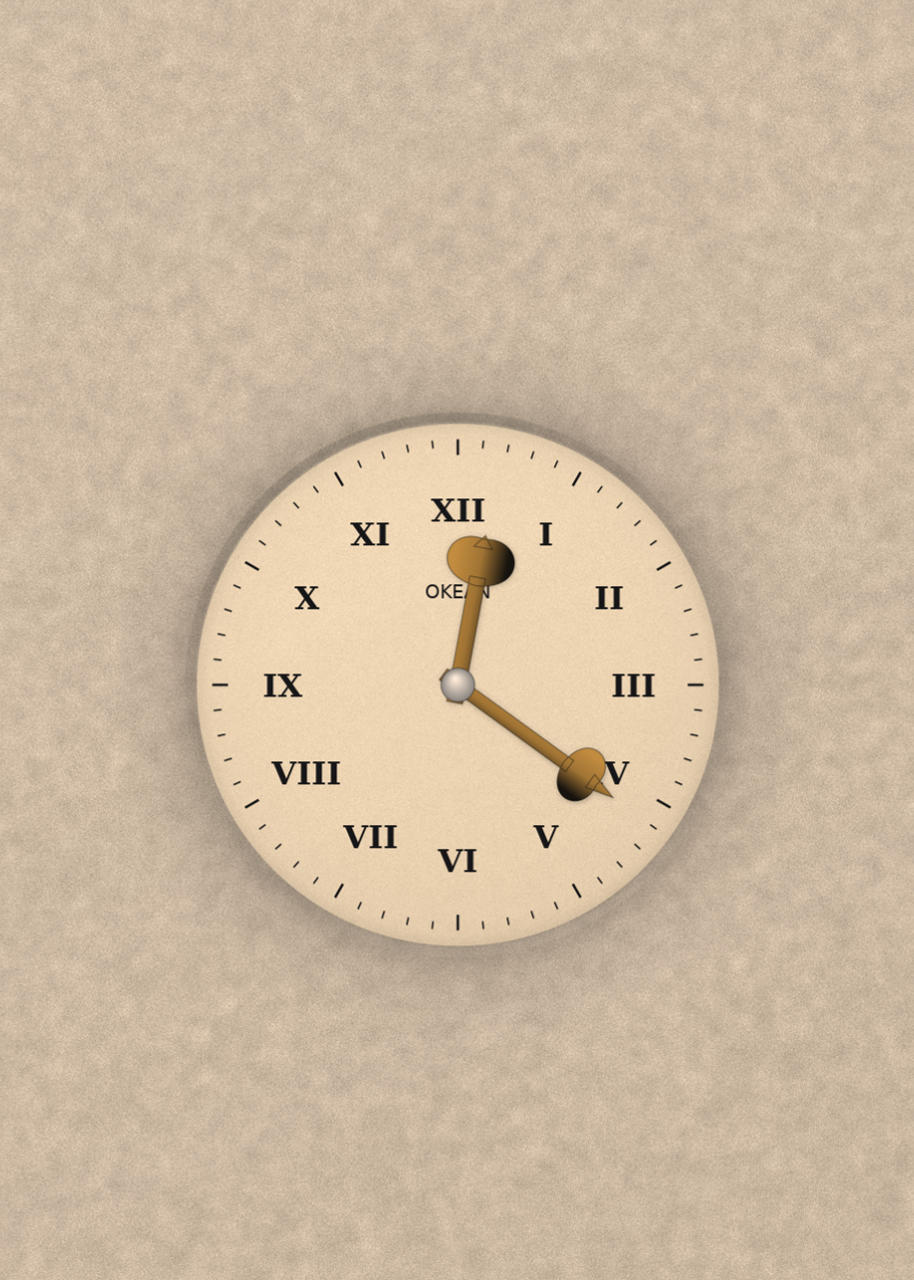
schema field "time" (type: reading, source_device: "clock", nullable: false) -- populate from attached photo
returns 12:21
